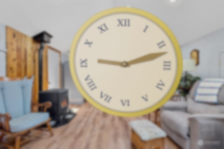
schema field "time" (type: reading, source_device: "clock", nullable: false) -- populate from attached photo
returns 9:12
